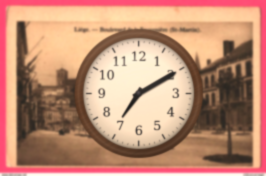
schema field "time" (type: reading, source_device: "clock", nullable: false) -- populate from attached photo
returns 7:10
